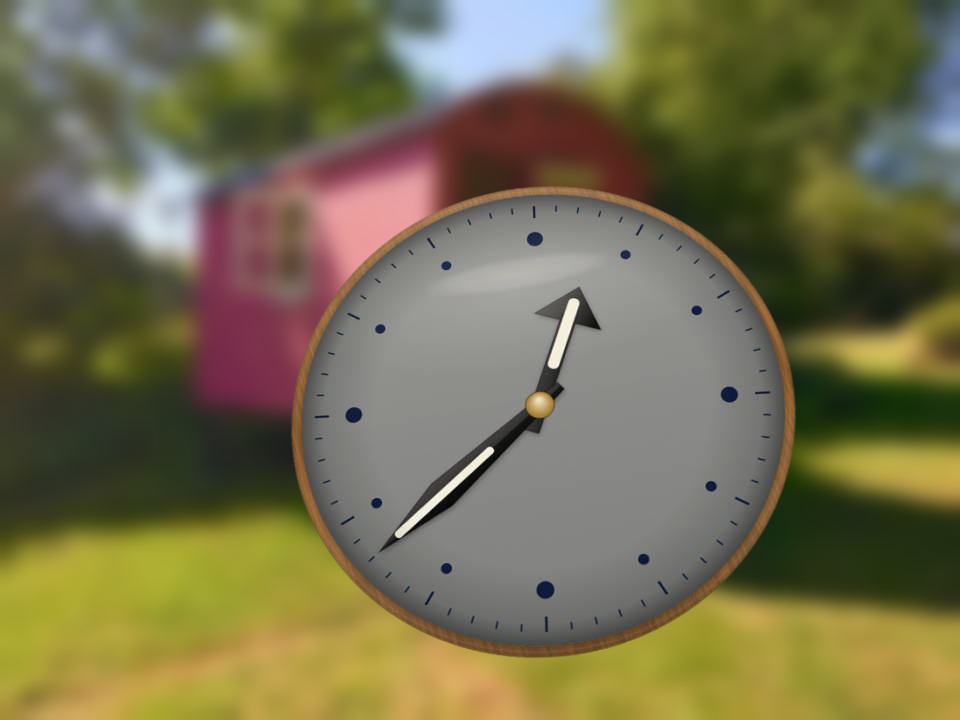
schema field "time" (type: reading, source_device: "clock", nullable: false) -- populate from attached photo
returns 12:38
